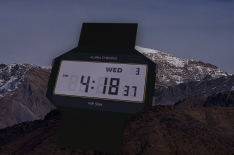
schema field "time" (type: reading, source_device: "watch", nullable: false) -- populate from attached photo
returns 4:18:37
